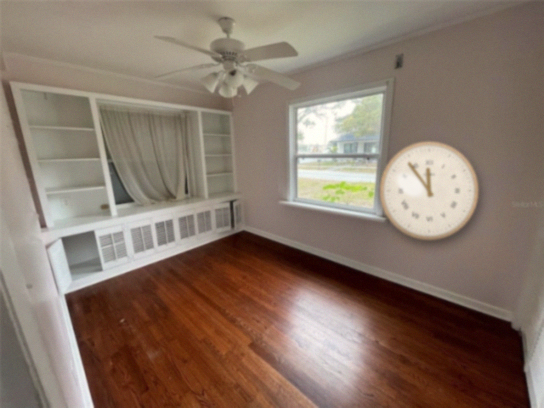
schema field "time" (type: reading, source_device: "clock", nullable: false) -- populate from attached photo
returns 11:54
